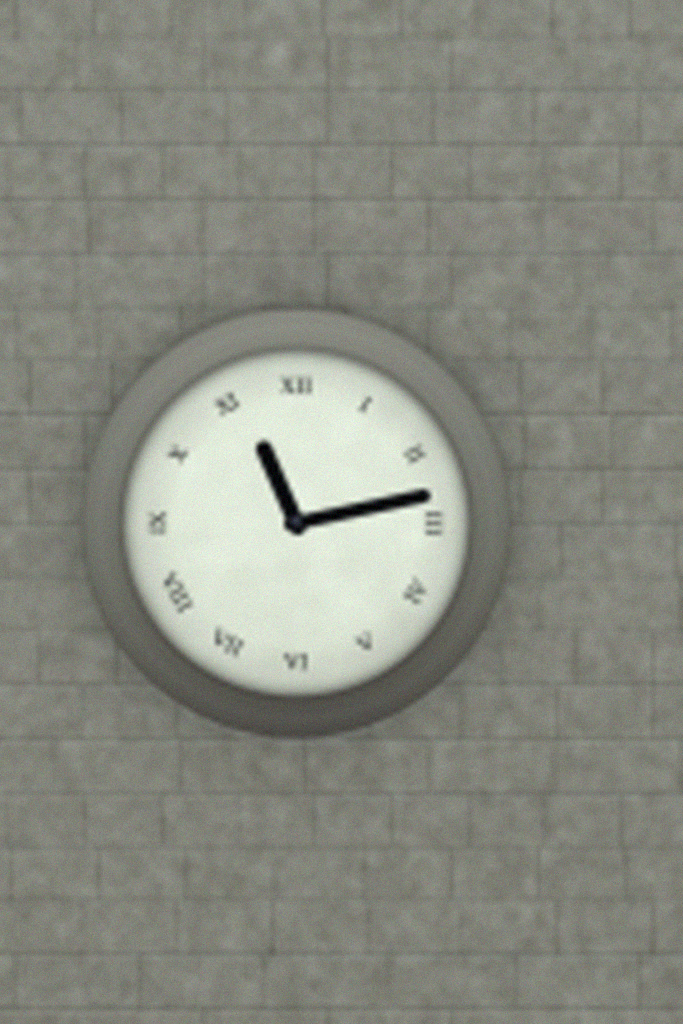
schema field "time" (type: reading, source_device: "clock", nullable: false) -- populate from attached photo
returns 11:13
